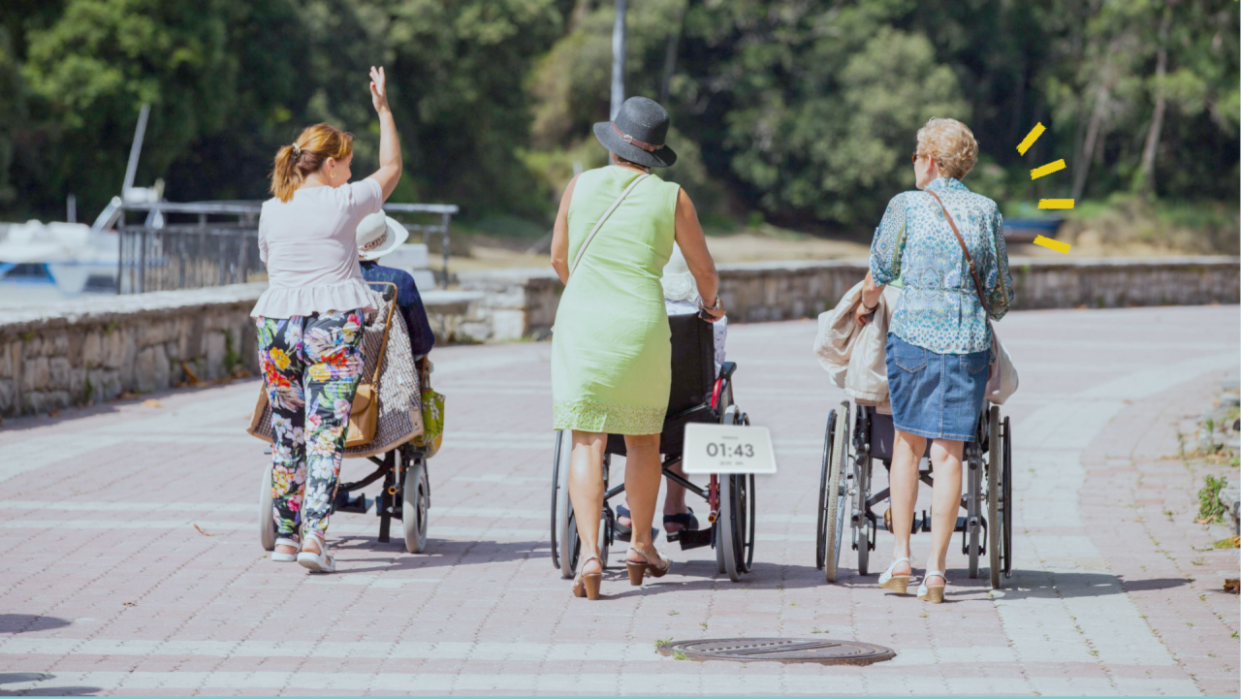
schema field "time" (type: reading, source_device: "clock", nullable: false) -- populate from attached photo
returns 1:43
